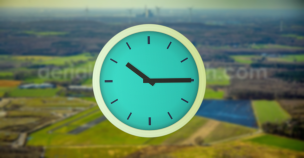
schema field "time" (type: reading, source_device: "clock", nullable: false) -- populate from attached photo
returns 10:15
